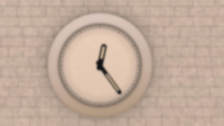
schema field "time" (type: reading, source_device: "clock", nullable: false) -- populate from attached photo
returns 12:24
